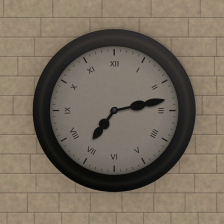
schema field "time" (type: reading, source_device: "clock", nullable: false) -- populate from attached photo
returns 7:13
